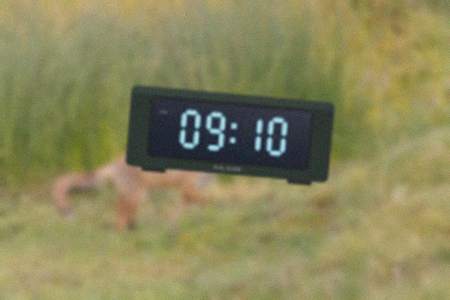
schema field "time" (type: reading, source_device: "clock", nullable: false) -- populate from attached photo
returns 9:10
